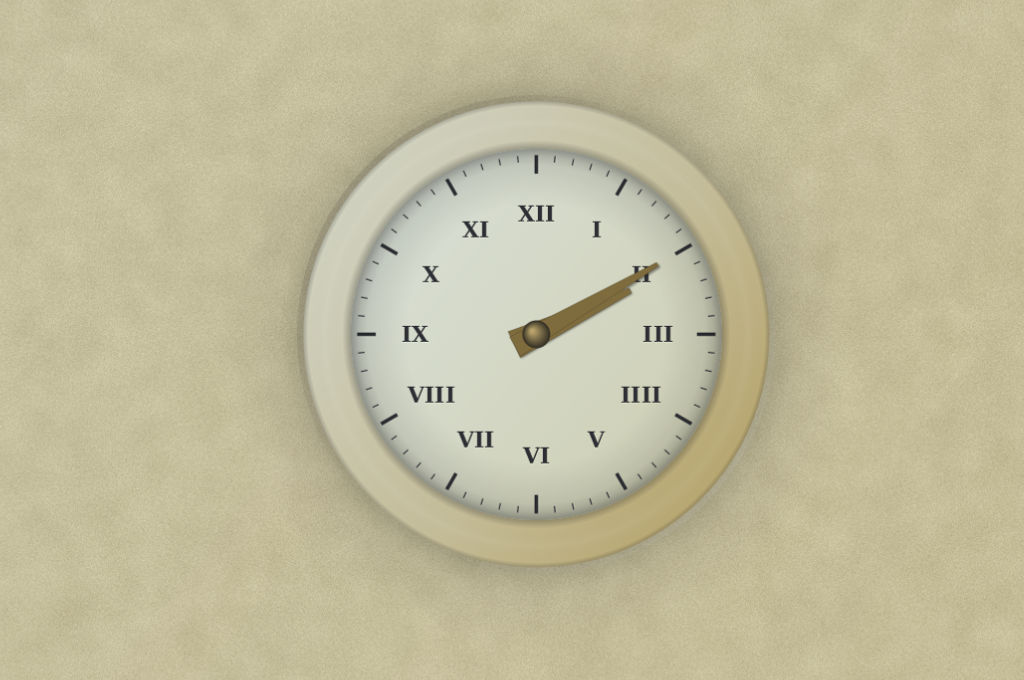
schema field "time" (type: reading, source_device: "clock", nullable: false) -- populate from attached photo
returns 2:10
